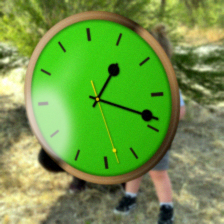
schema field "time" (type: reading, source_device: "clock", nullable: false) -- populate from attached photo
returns 1:18:28
